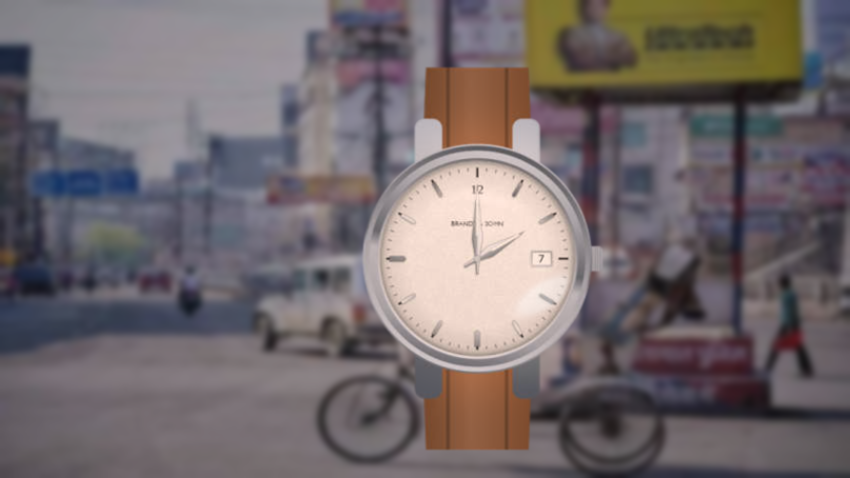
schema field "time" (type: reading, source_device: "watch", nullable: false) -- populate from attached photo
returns 2:00
